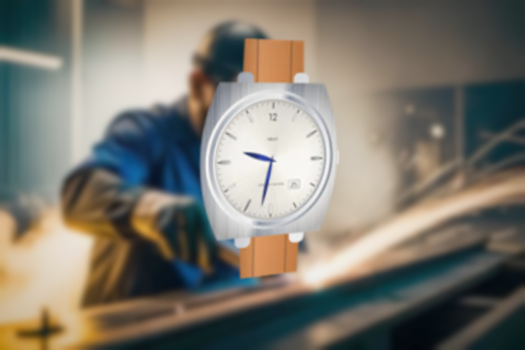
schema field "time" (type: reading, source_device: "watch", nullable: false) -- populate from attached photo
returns 9:32
